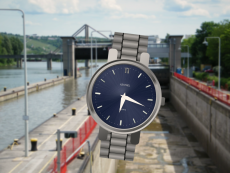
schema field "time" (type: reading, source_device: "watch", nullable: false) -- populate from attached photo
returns 6:18
